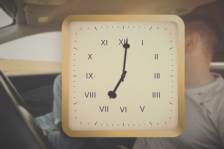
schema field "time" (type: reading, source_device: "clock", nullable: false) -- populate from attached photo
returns 7:01
